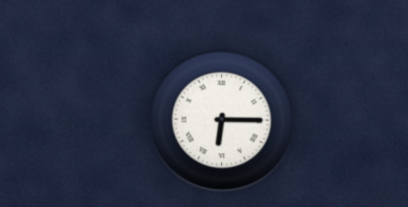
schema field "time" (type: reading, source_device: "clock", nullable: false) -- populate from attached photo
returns 6:15
